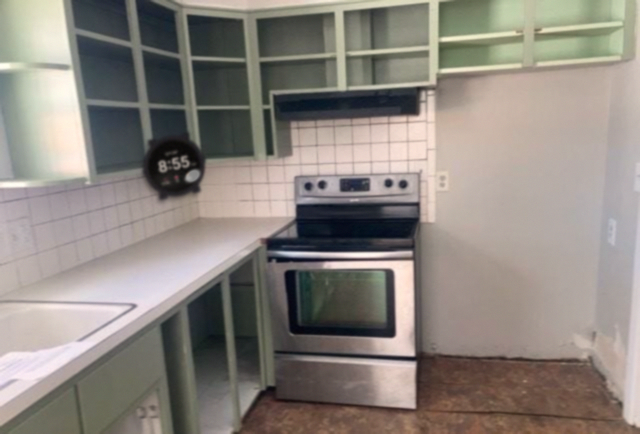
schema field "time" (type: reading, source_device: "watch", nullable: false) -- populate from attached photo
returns 8:55
